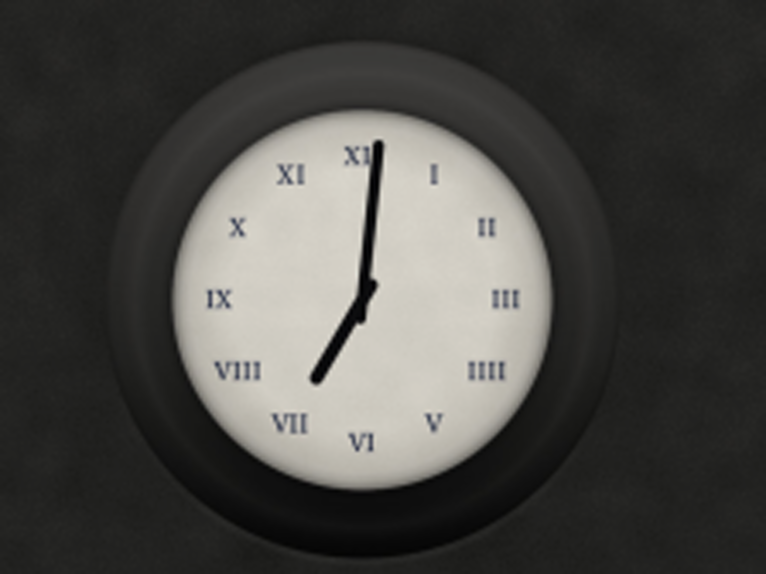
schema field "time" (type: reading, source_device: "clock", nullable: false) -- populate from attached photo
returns 7:01
